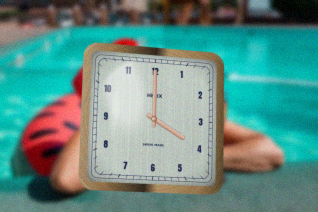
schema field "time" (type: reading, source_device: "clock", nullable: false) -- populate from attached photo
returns 4:00
